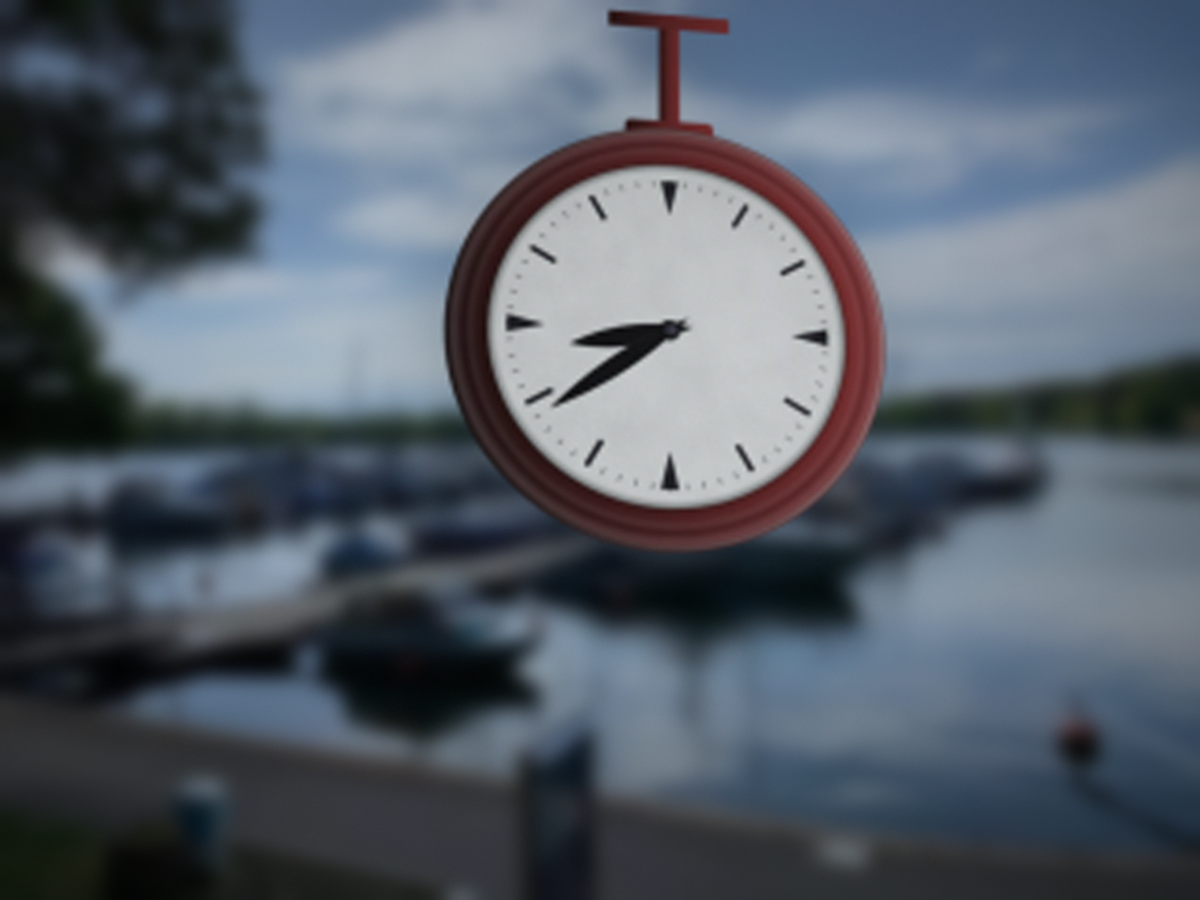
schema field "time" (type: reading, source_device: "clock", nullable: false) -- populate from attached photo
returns 8:39
